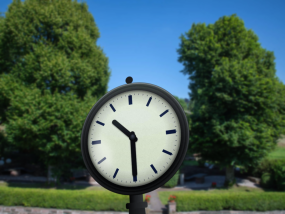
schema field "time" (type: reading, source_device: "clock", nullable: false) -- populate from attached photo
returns 10:30
